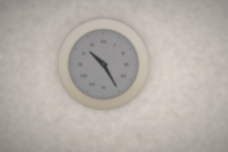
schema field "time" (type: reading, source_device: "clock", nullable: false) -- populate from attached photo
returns 10:25
